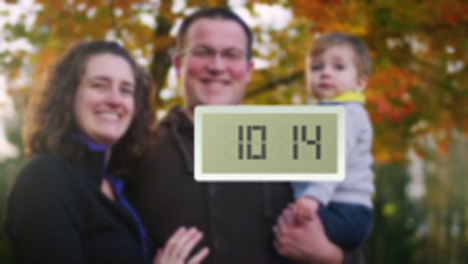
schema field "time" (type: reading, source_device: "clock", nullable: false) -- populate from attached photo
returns 10:14
